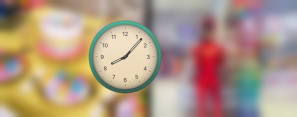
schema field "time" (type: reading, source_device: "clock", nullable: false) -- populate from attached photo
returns 8:07
